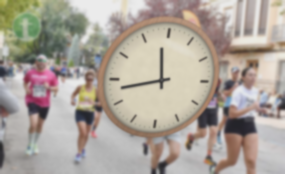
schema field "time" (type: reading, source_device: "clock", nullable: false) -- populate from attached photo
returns 11:43
